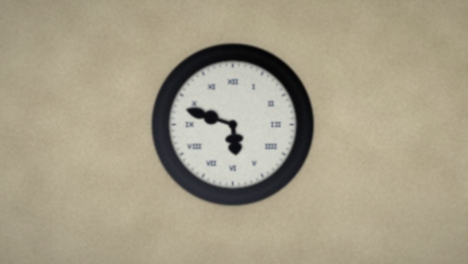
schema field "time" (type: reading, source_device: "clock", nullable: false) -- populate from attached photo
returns 5:48
